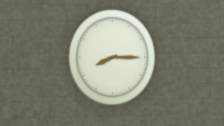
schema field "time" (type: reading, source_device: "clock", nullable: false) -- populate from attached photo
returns 8:15
